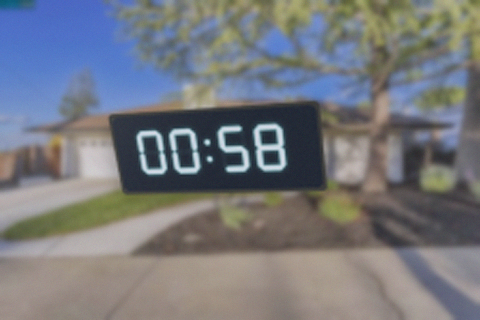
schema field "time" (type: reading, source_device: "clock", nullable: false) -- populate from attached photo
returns 0:58
